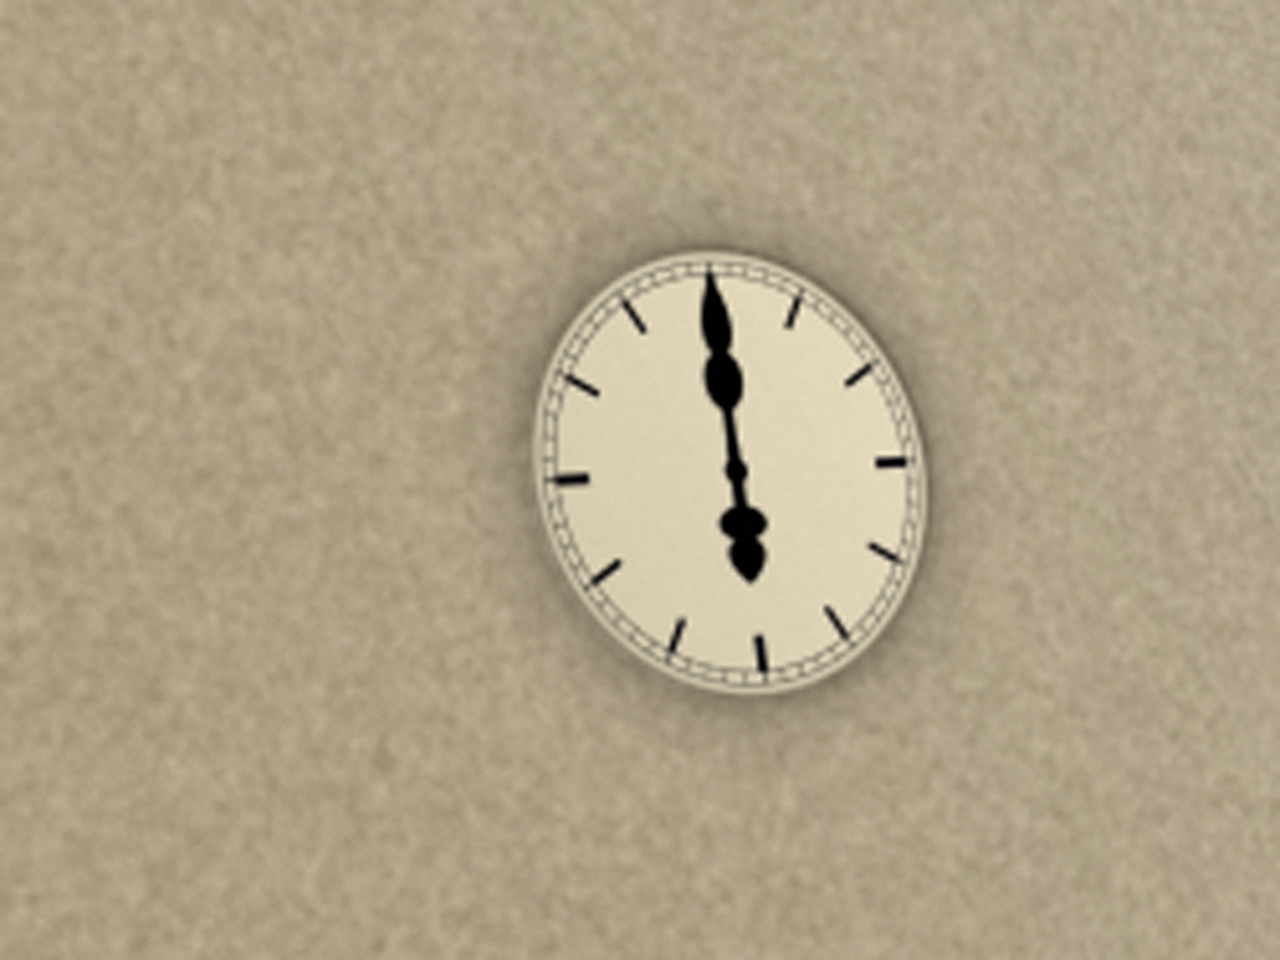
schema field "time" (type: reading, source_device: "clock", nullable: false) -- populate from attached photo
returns 6:00
